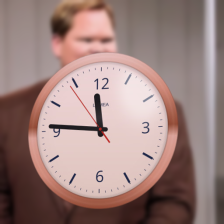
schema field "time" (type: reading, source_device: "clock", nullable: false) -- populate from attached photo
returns 11:45:54
